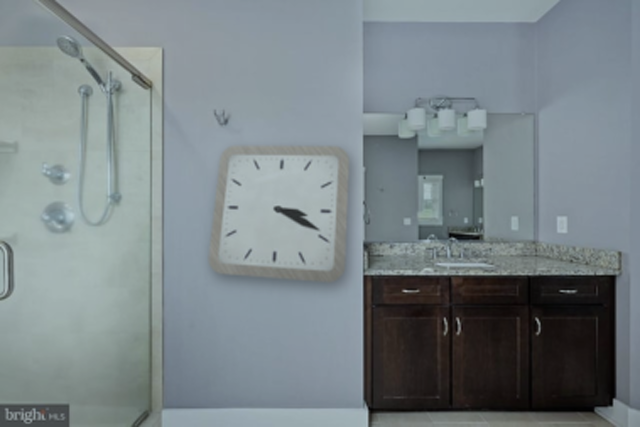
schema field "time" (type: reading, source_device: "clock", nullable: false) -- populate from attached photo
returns 3:19
